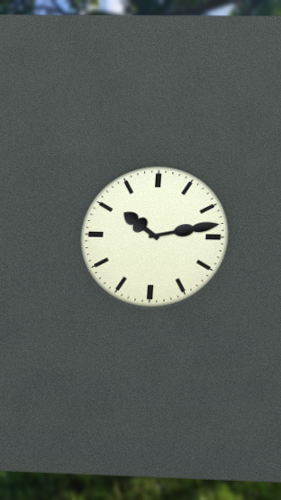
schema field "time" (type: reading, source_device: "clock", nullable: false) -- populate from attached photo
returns 10:13
